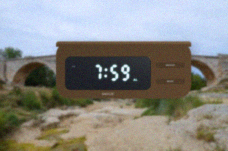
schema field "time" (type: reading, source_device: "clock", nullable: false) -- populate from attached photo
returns 7:59
